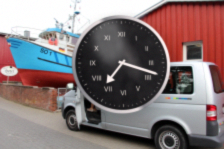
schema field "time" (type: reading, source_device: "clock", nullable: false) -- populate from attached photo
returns 7:18
